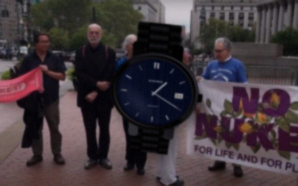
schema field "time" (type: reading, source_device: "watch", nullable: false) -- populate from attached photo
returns 1:20
